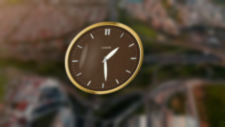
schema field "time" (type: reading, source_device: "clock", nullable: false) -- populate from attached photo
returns 1:29
